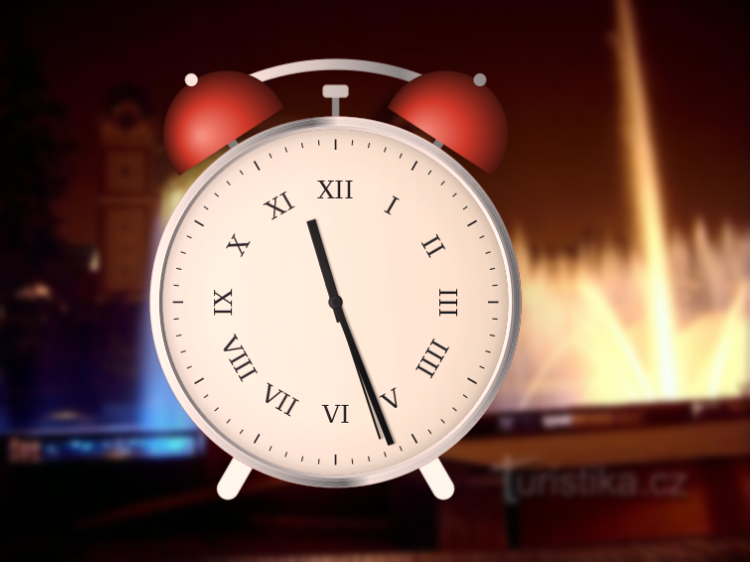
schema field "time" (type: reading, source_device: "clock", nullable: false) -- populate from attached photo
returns 11:26:27
